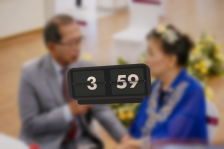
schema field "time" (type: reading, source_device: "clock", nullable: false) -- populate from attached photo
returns 3:59
